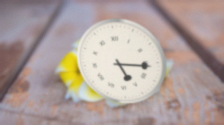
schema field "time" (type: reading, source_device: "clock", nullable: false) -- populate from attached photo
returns 5:16
